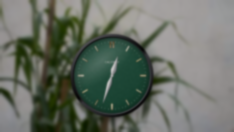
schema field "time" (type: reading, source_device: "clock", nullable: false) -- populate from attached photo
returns 12:33
